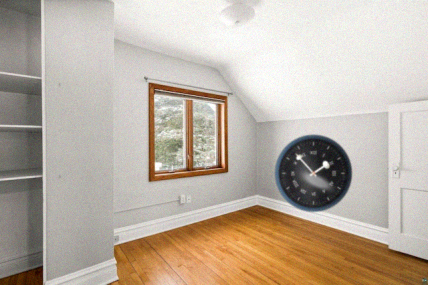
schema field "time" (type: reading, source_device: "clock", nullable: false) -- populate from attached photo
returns 1:53
